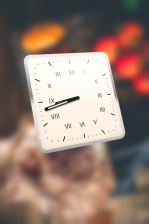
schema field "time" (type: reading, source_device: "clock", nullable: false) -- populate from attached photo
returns 8:43
